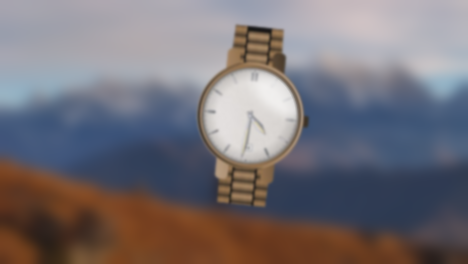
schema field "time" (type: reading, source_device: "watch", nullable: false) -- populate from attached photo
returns 4:31
